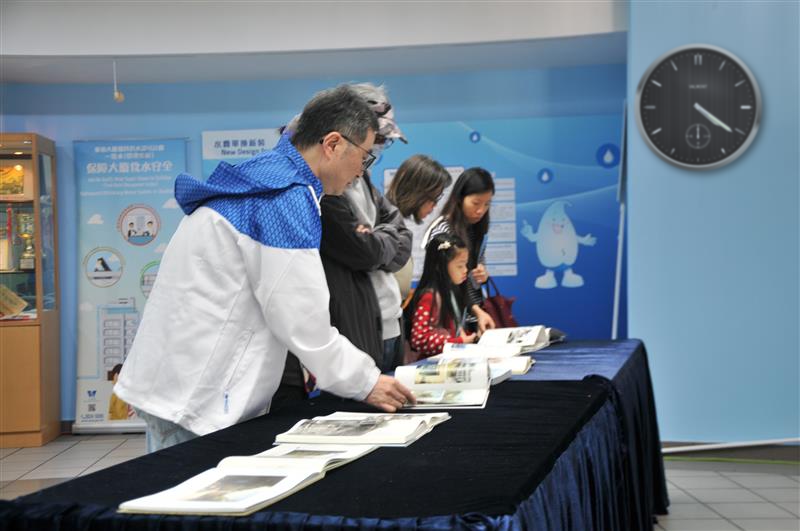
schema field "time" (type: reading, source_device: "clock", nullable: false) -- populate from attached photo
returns 4:21
